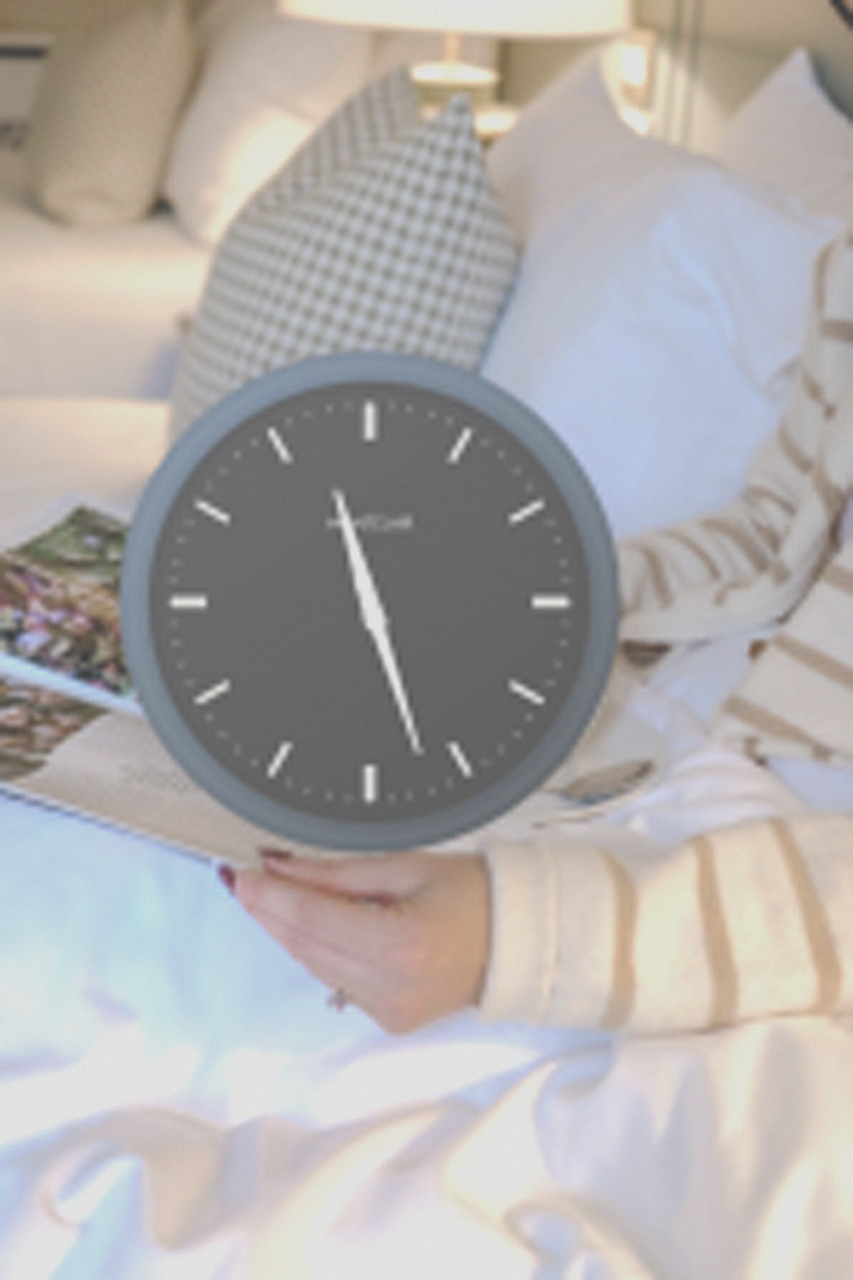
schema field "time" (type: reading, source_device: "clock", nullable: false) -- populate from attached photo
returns 11:27
